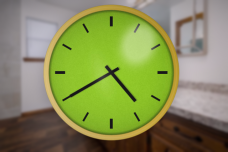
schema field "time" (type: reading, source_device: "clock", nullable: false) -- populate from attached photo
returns 4:40
